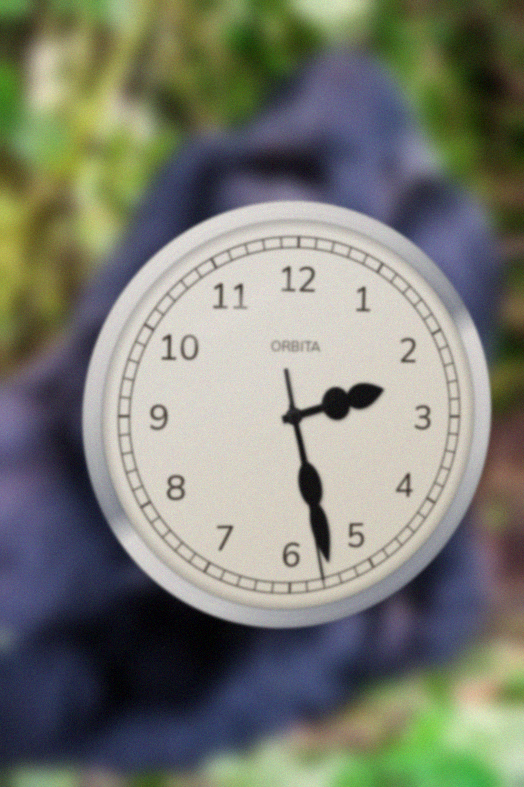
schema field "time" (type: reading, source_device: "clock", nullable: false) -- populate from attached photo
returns 2:27:28
